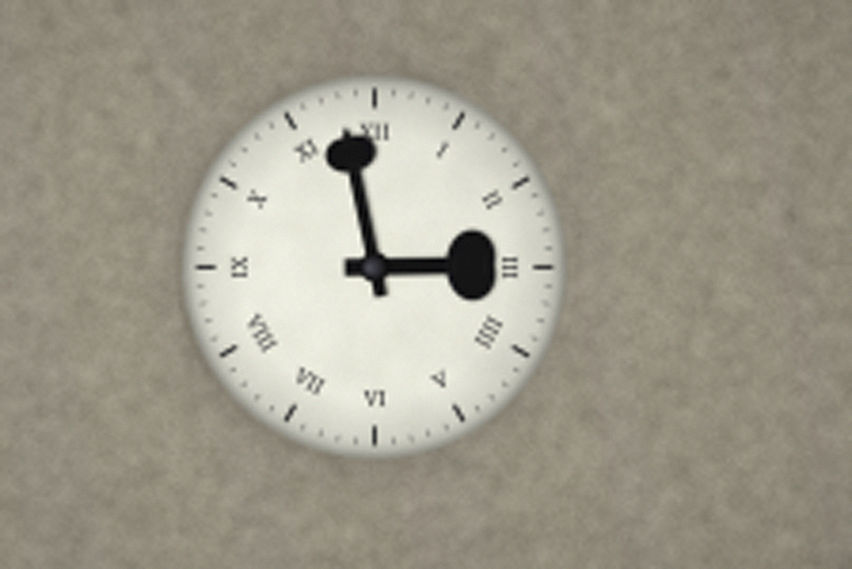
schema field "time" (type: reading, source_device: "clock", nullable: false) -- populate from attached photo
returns 2:58
